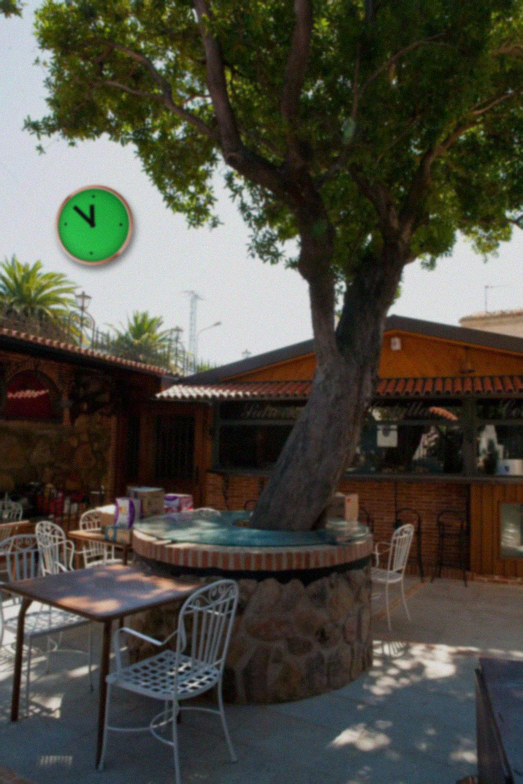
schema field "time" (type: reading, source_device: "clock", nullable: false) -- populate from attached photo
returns 11:52
